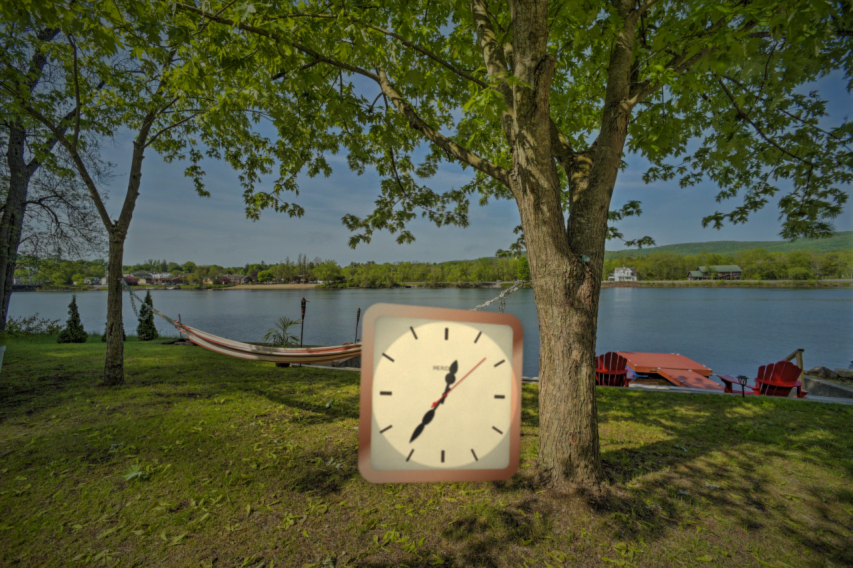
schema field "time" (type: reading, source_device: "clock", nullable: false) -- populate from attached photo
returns 12:36:08
